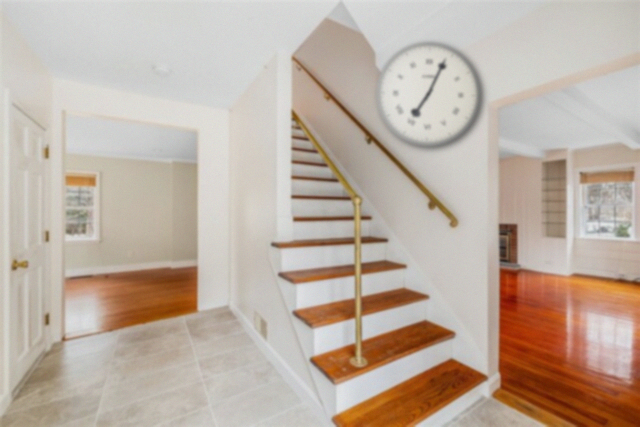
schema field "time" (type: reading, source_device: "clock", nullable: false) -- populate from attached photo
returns 7:04
